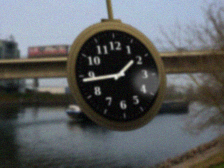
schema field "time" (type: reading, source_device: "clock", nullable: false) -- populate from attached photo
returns 1:44
